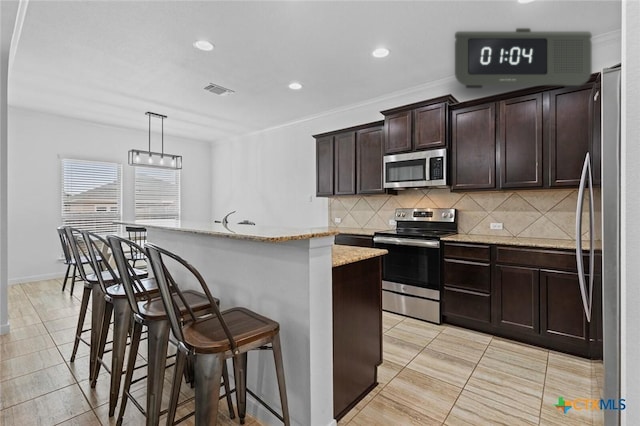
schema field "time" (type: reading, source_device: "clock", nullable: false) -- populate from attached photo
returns 1:04
